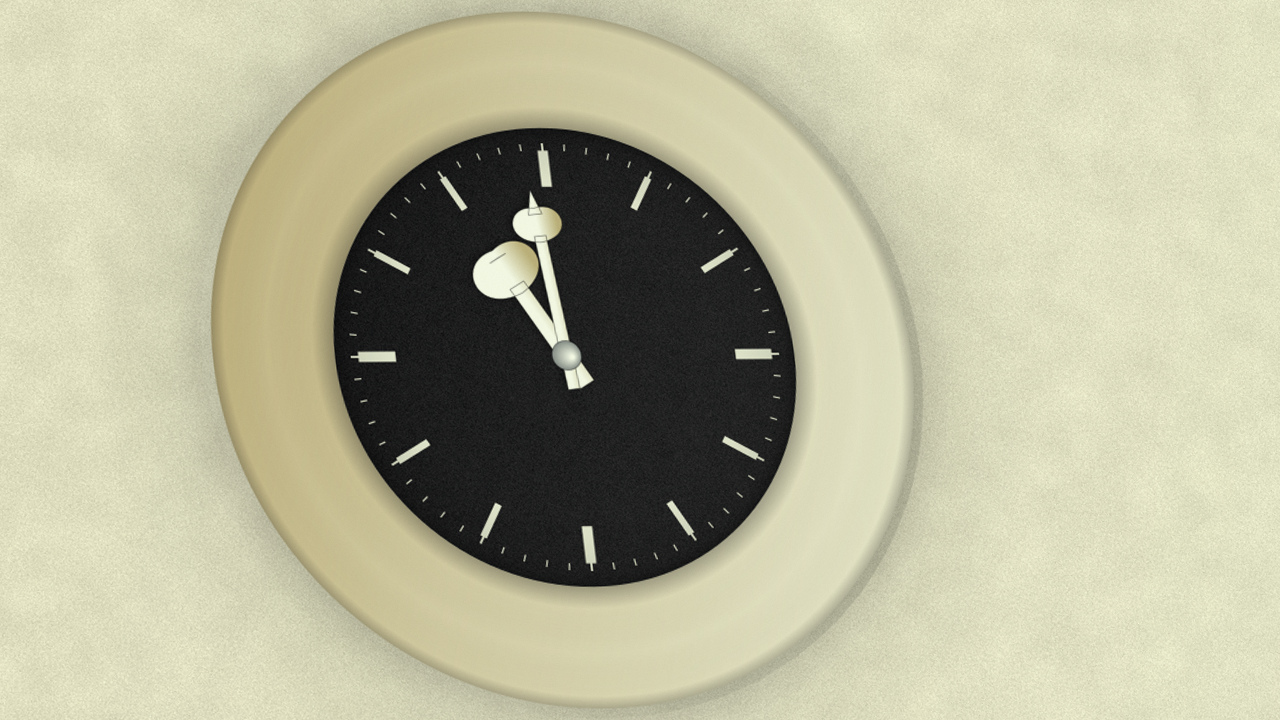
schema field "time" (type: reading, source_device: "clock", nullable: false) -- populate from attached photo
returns 10:59
